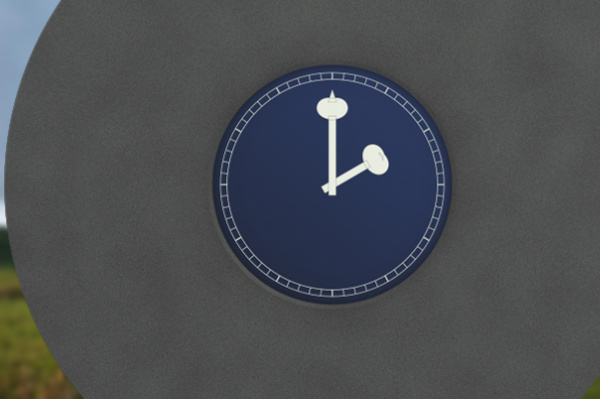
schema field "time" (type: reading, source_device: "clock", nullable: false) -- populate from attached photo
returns 2:00
